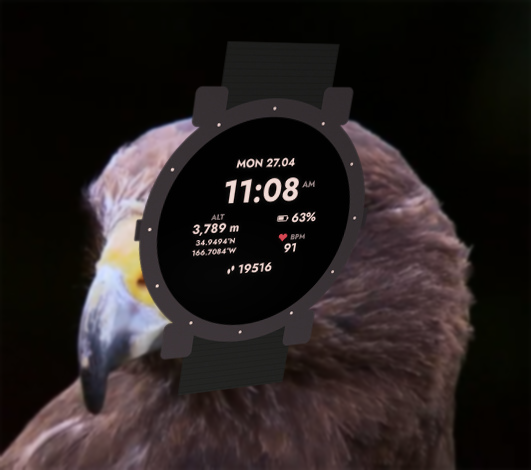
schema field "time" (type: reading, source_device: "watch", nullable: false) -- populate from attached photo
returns 11:08
